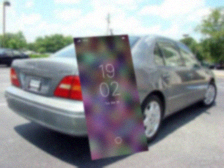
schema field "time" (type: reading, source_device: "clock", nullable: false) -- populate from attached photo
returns 19:02
